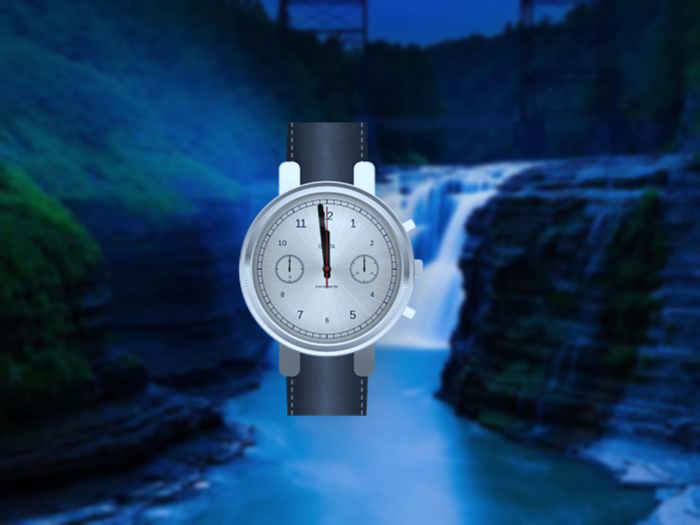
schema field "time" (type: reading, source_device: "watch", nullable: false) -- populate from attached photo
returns 11:59
